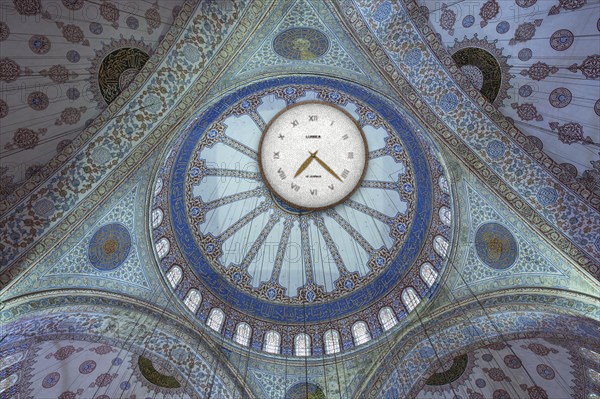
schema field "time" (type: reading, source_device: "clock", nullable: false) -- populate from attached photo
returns 7:22
